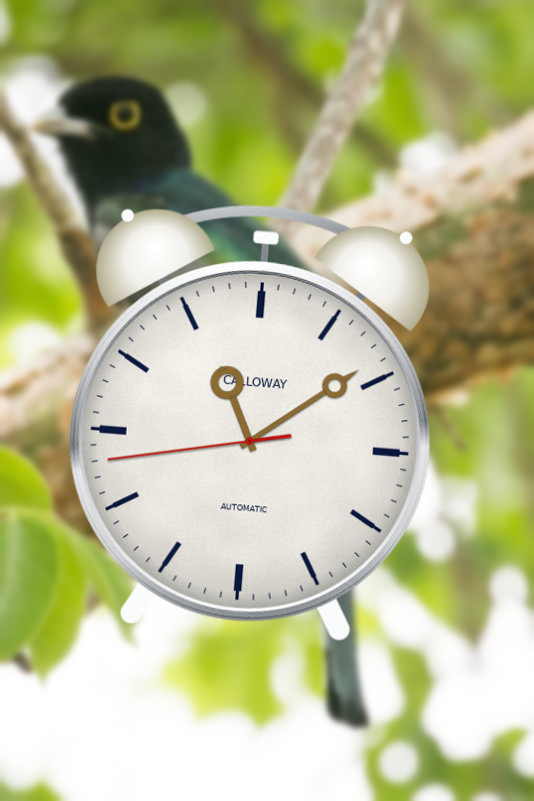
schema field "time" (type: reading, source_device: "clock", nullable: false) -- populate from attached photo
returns 11:08:43
